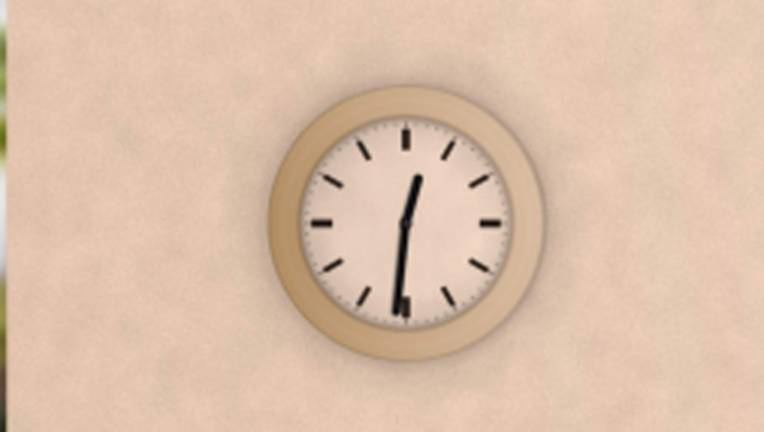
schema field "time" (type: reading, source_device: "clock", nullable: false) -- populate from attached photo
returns 12:31
